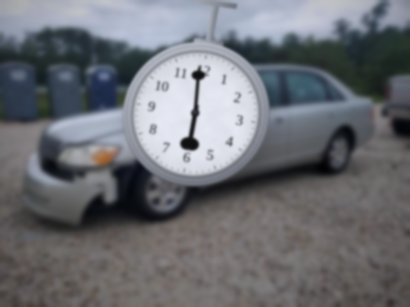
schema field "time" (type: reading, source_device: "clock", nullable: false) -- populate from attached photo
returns 5:59
